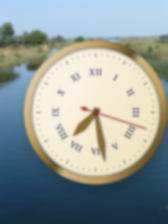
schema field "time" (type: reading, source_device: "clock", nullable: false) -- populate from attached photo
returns 7:28:18
